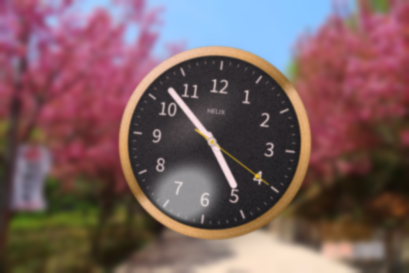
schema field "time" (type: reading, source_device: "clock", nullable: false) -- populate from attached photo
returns 4:52:20
